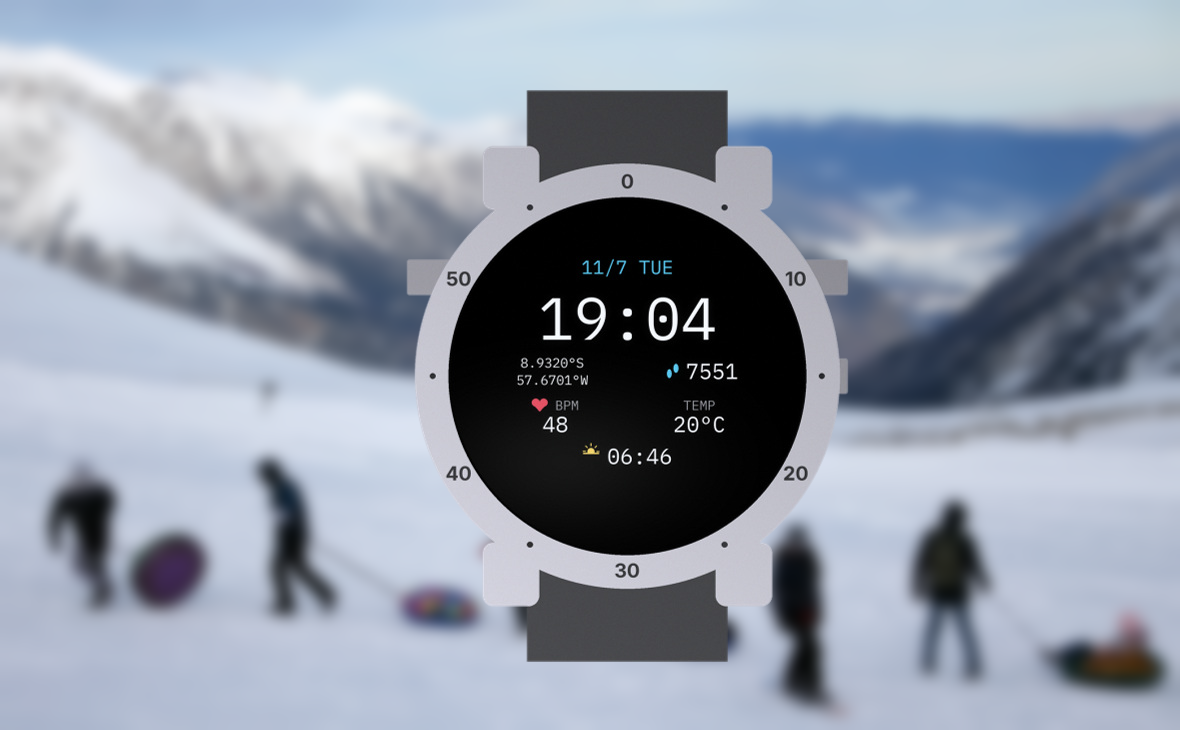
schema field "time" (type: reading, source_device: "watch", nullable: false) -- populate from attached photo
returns 19:04
